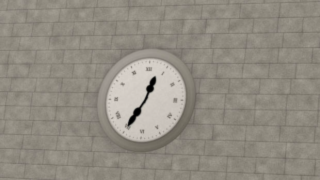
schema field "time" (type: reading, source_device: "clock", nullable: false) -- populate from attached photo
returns 12:35
